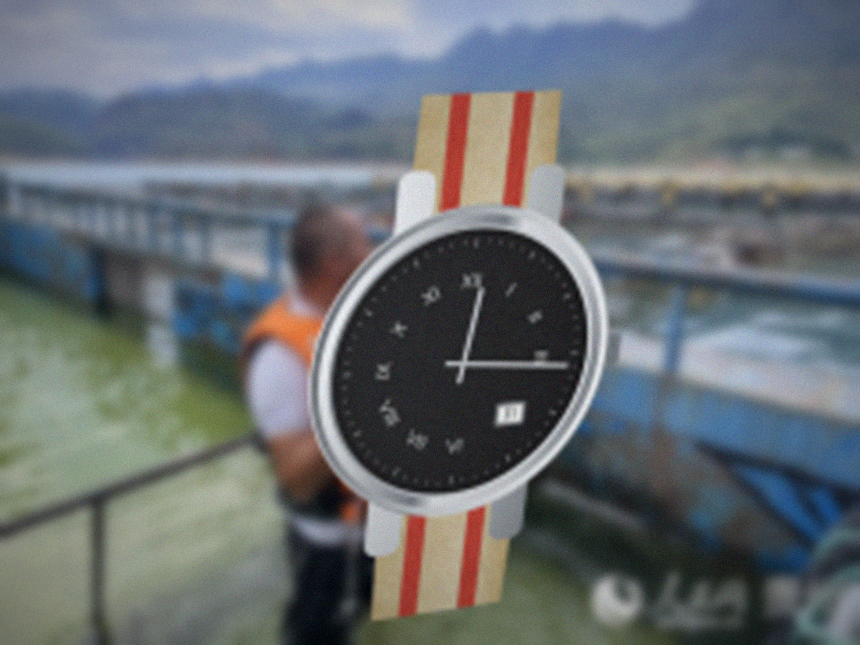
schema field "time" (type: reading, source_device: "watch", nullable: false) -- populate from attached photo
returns 12:16
